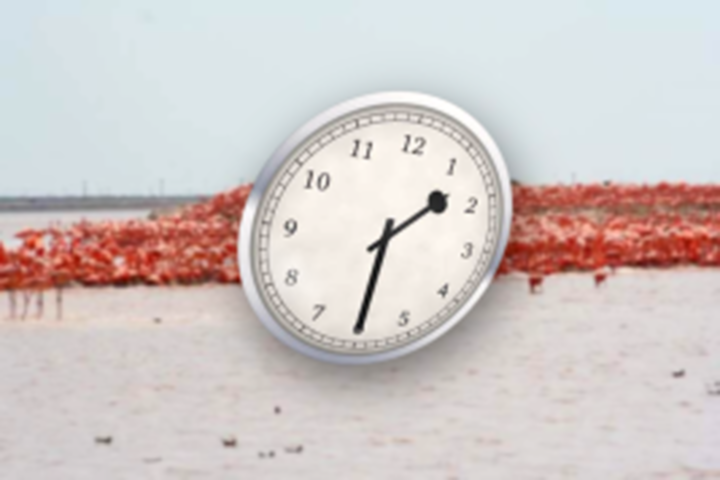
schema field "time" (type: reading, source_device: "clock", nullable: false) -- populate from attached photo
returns 1:30
